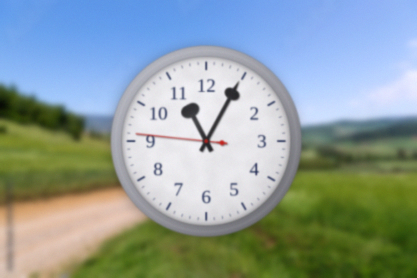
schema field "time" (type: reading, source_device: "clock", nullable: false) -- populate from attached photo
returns 11:04:46
